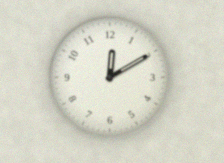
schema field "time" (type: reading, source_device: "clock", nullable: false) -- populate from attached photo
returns 12:10
